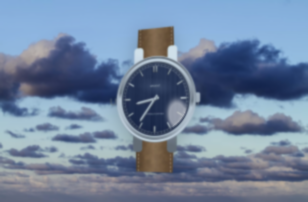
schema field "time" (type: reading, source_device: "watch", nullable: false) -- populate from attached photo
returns 8:36
